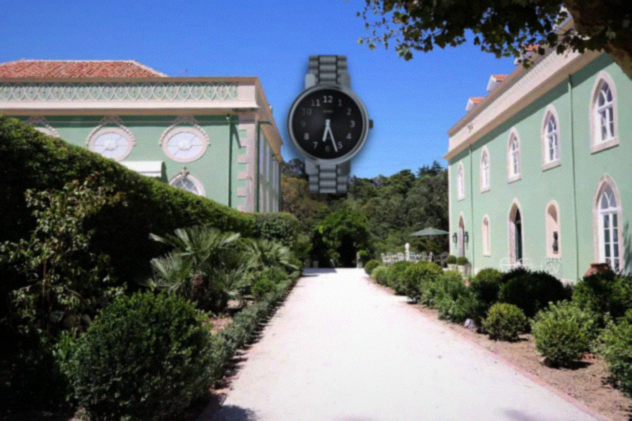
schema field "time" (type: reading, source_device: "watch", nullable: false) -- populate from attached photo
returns 6:27
